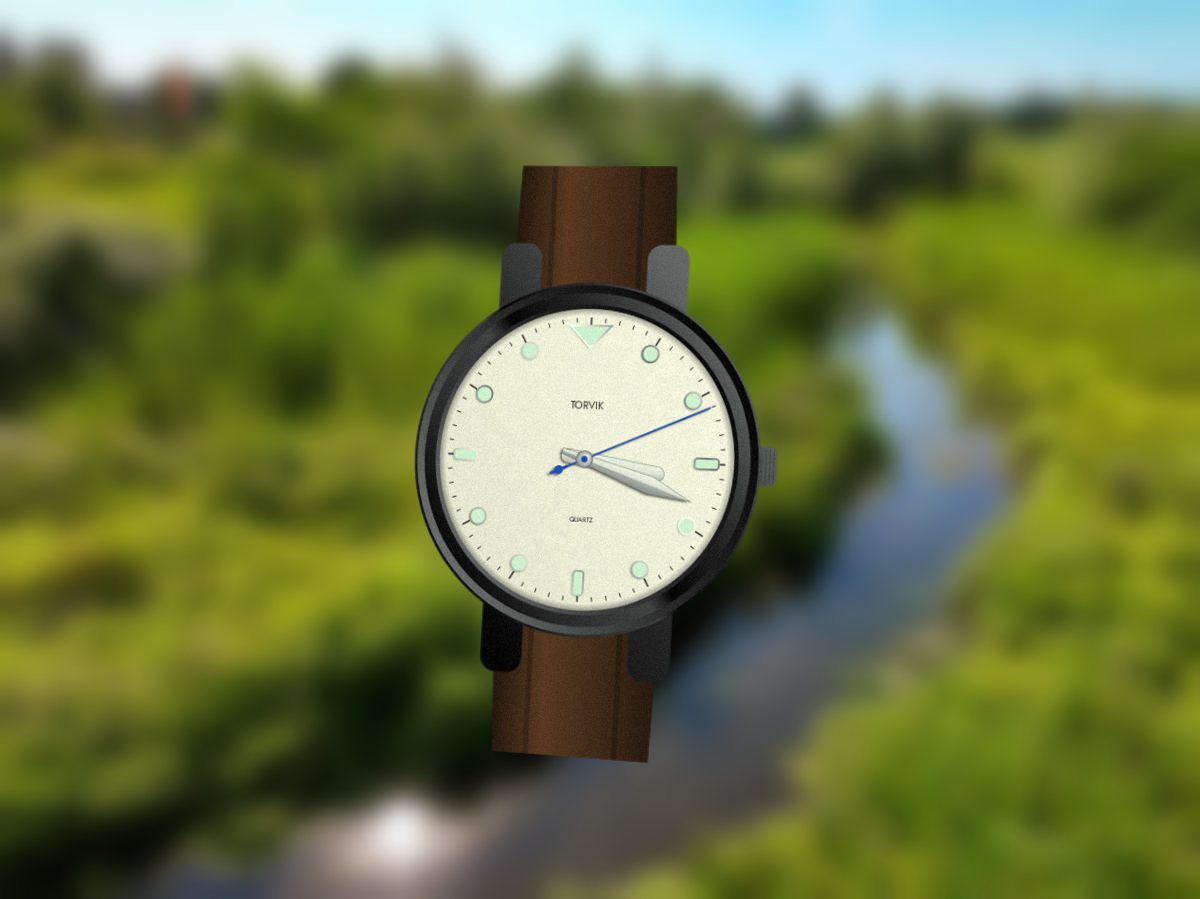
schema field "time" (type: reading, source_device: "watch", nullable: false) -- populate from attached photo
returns 3:18:11
